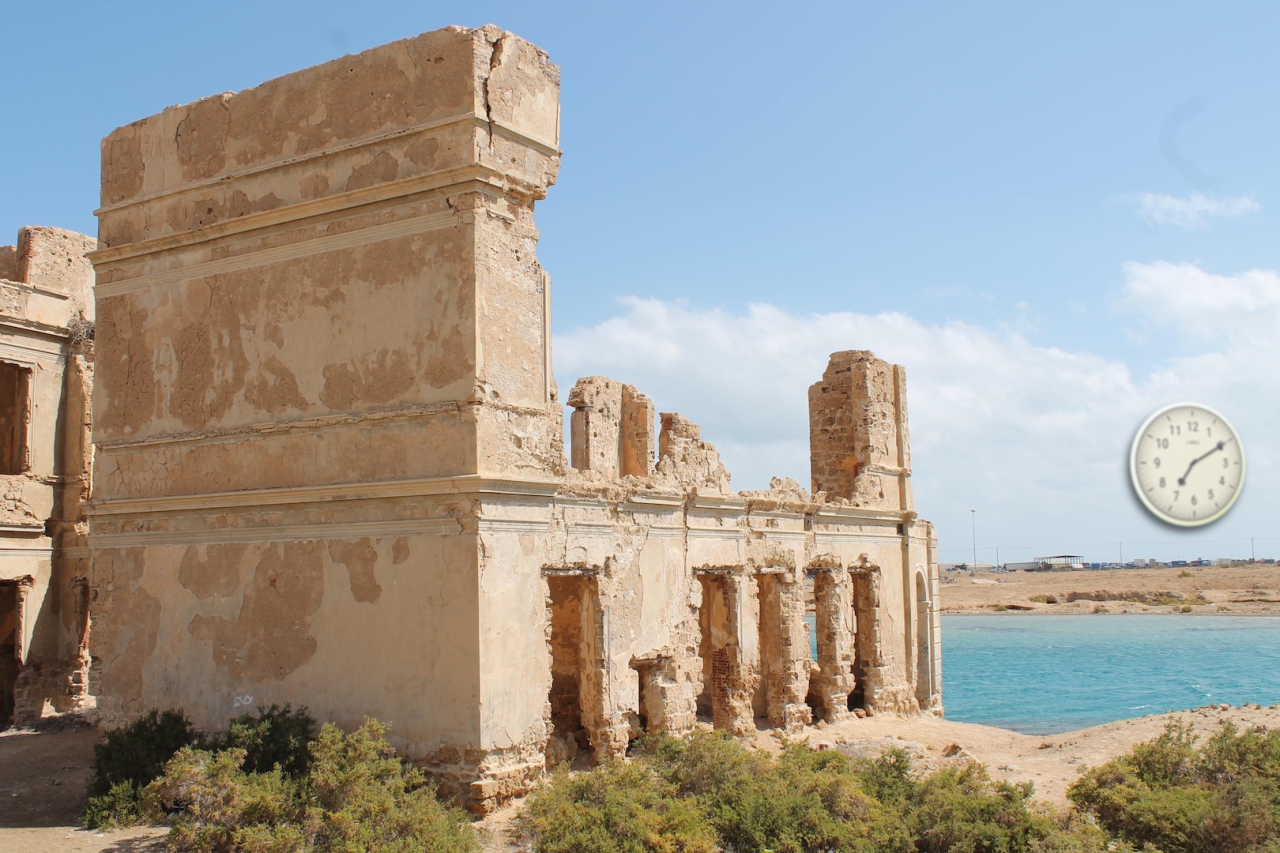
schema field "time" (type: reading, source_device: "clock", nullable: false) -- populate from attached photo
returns 7:10
